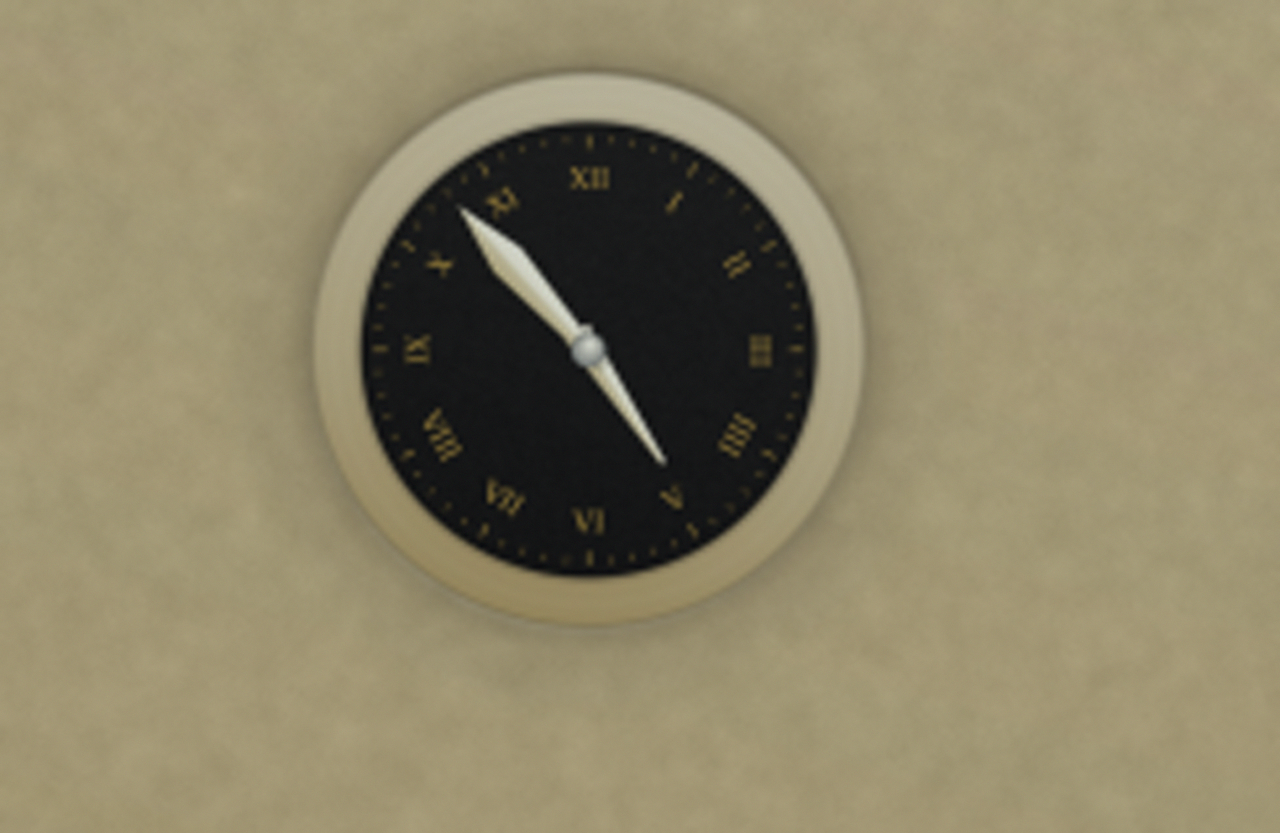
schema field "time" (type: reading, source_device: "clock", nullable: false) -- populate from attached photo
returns 4:53
